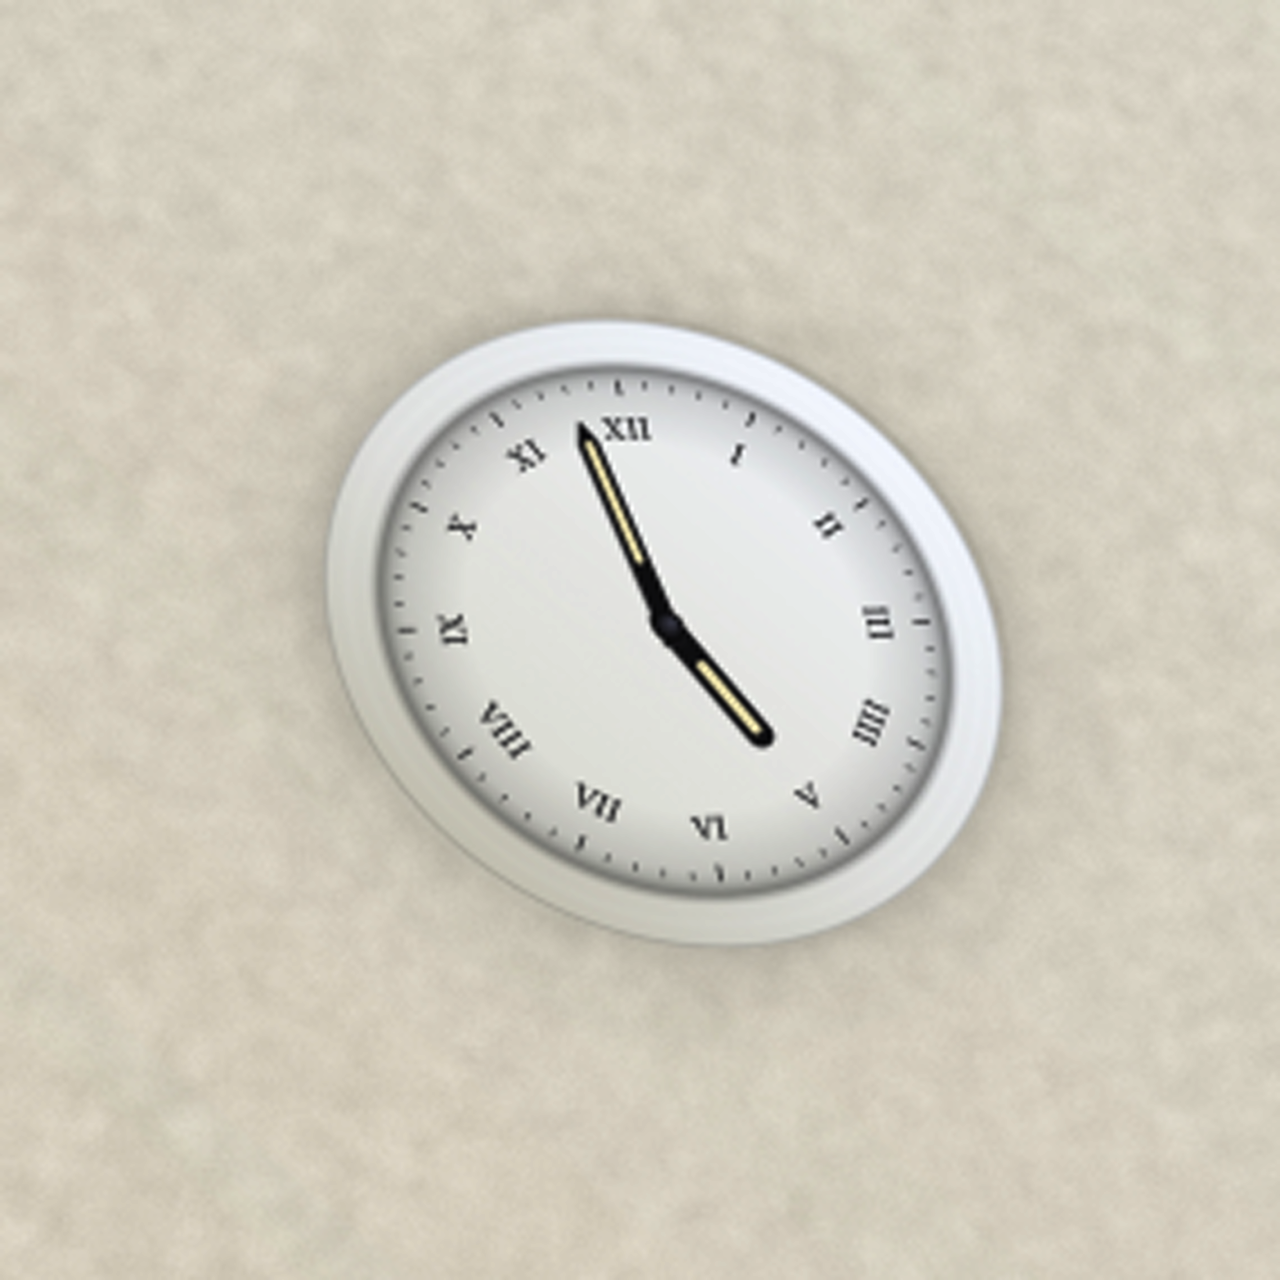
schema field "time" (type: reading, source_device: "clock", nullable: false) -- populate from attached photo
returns 4:58
